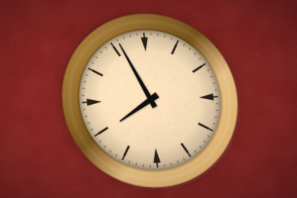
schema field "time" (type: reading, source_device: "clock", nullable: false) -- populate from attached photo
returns 7:56
